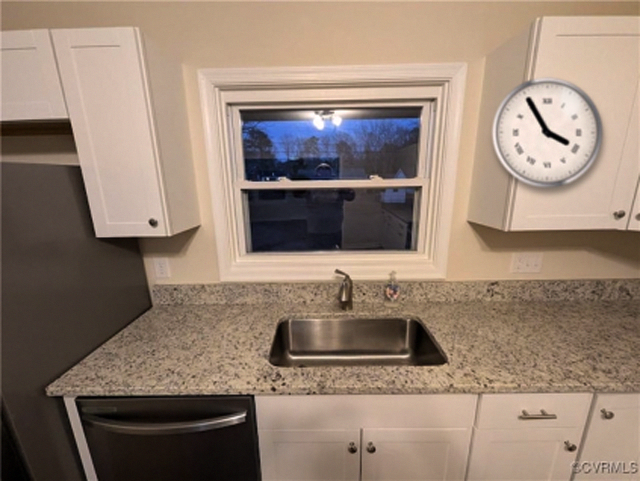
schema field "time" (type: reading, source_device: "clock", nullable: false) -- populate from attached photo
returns 3:55
